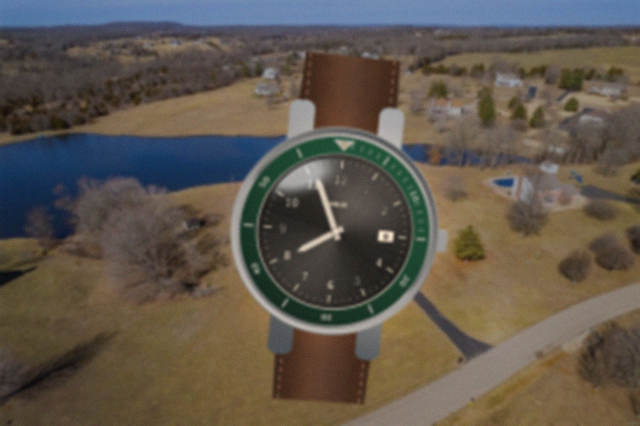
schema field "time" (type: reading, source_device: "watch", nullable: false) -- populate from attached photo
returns 7:56
